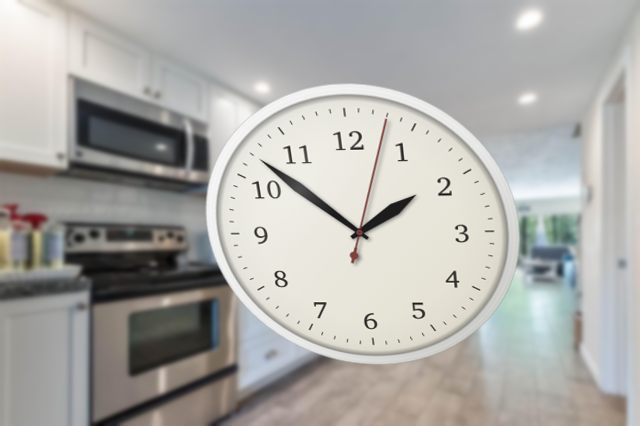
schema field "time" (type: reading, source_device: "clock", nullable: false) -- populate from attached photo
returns 1:52:03
